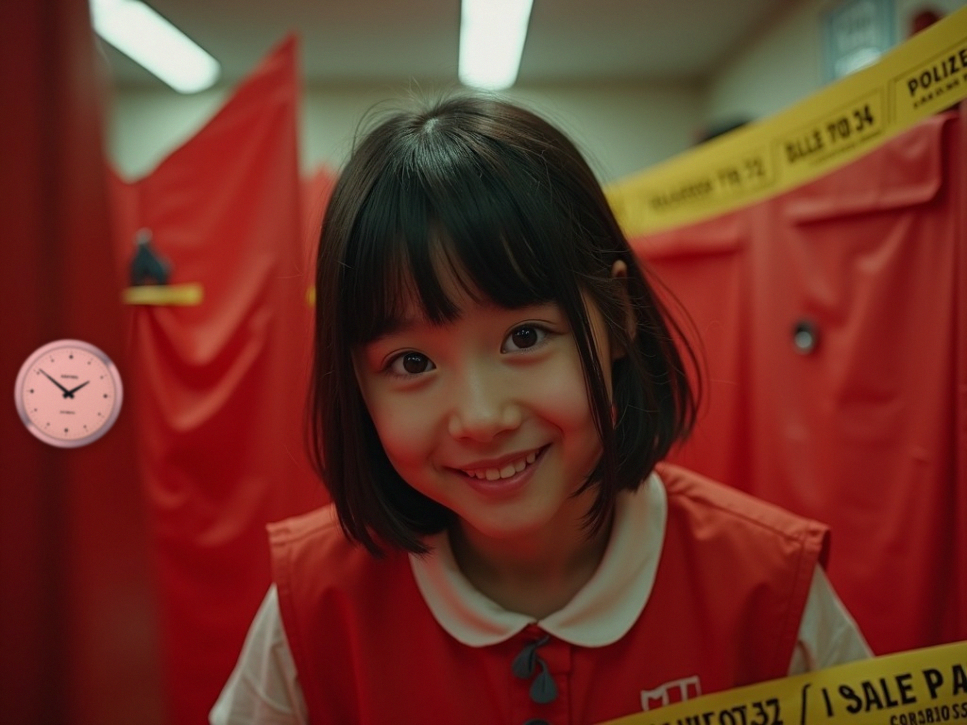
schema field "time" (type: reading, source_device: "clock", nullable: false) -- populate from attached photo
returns 1:51
